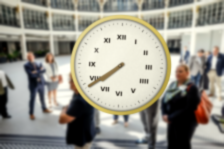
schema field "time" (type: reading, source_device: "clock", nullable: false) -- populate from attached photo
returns 7:39
